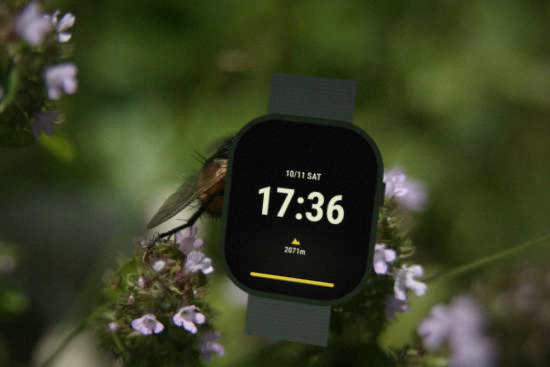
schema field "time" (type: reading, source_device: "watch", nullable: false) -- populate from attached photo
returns 17:36
